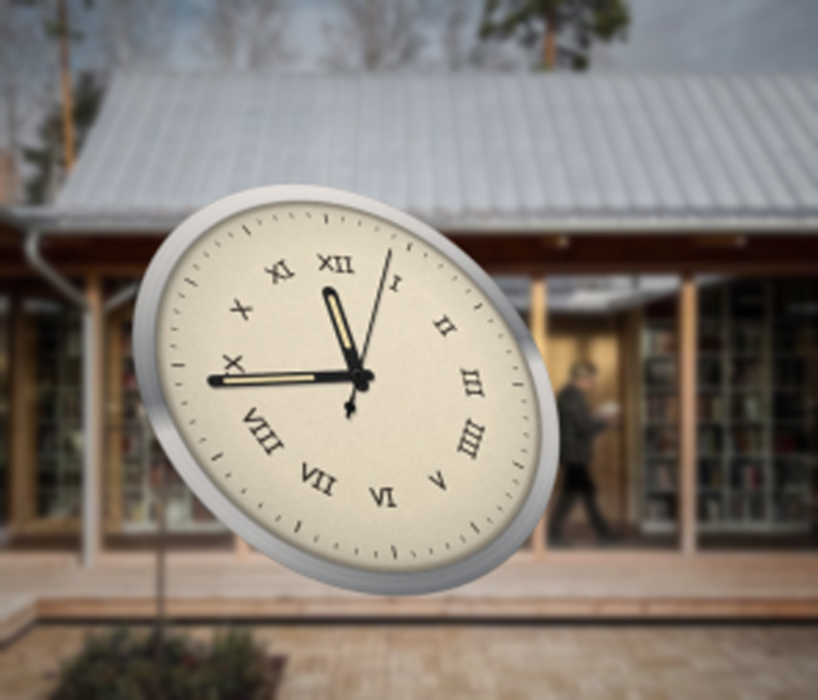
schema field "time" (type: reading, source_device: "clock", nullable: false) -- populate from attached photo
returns 11:44:04
